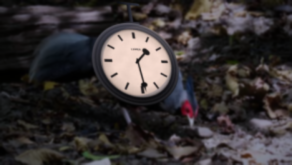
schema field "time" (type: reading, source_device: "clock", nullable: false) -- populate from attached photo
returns 1:29
